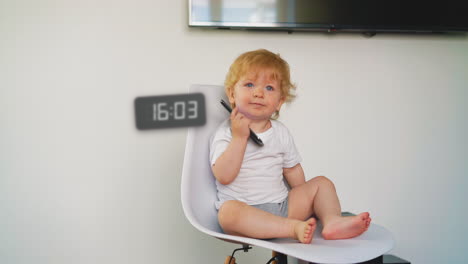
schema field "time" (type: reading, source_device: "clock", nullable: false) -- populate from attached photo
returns 16:03
